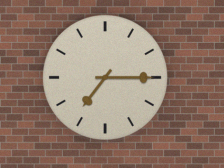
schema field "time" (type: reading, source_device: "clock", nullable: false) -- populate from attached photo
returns 7:15
